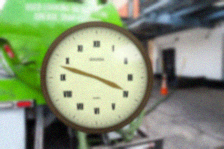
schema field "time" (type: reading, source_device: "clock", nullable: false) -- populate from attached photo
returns 3:48
